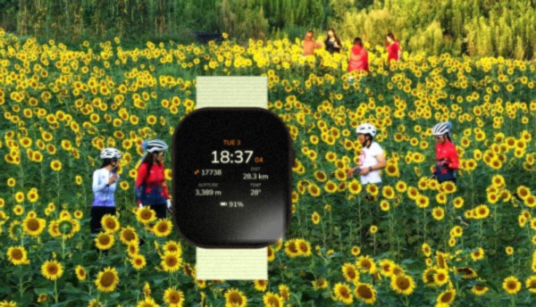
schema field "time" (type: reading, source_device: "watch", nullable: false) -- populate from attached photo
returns 18:37
